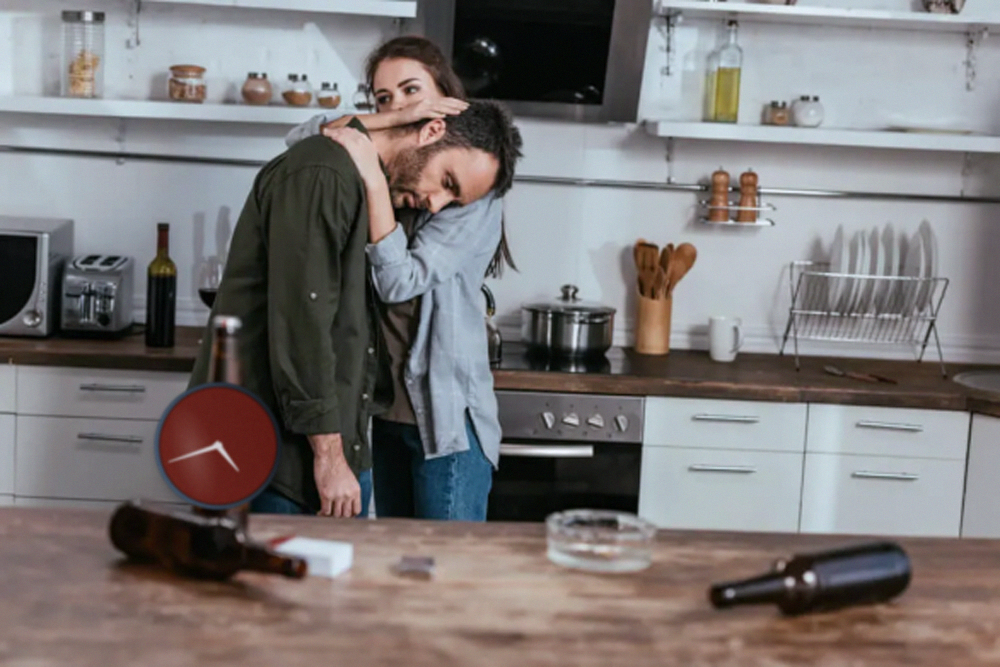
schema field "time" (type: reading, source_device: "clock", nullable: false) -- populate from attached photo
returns 4:42
